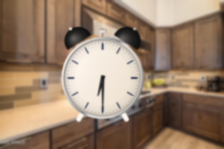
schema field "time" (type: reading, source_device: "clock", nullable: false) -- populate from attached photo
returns 6:30
